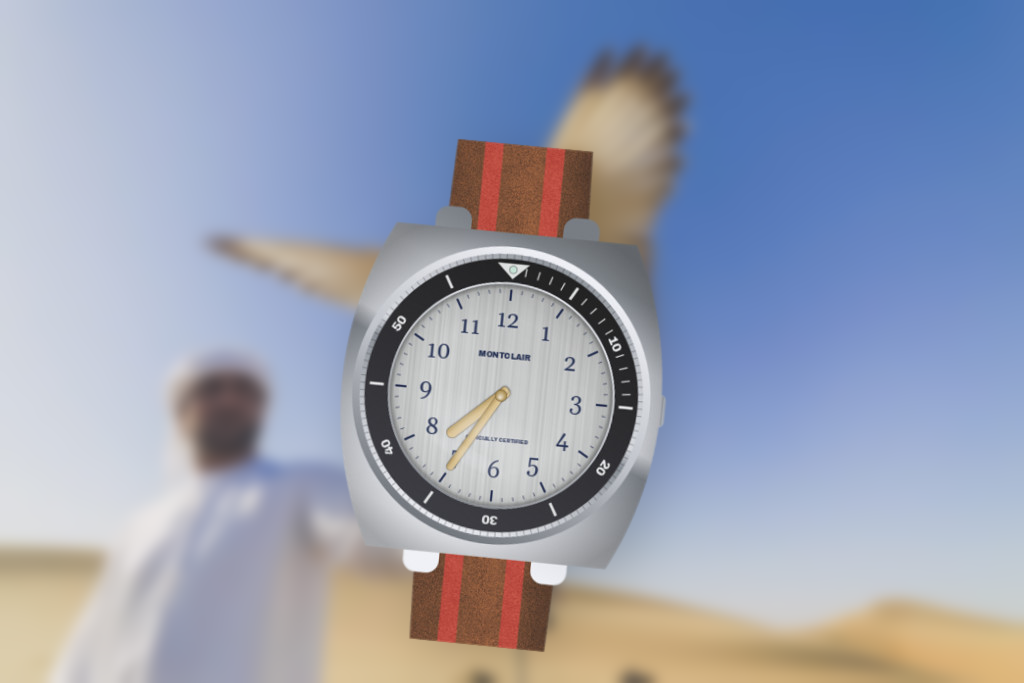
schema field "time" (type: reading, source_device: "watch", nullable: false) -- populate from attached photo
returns 7:35
